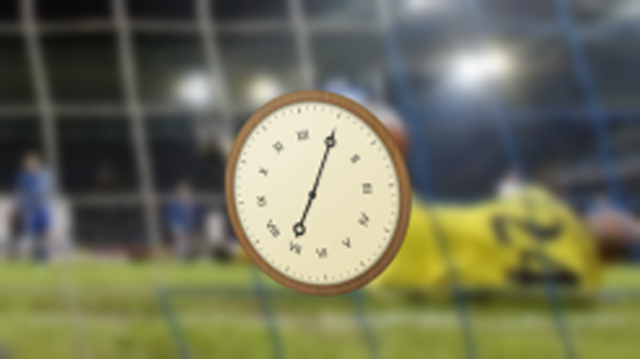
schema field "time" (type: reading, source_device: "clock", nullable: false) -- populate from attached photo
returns 7:05
